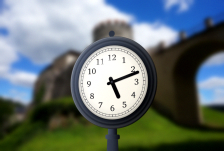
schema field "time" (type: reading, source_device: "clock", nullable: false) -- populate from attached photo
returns 5:12
